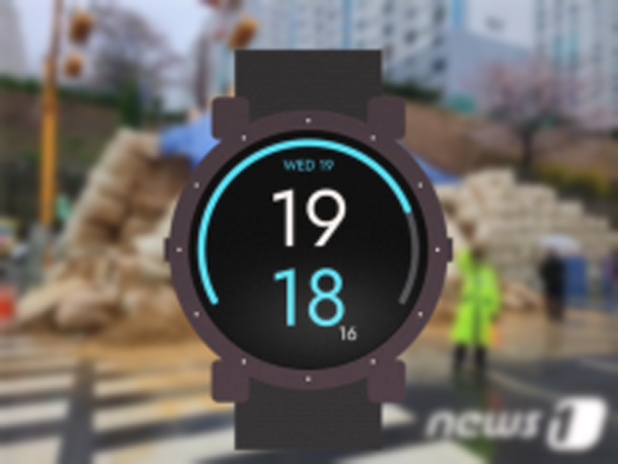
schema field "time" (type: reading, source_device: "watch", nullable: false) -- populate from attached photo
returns 19:18
